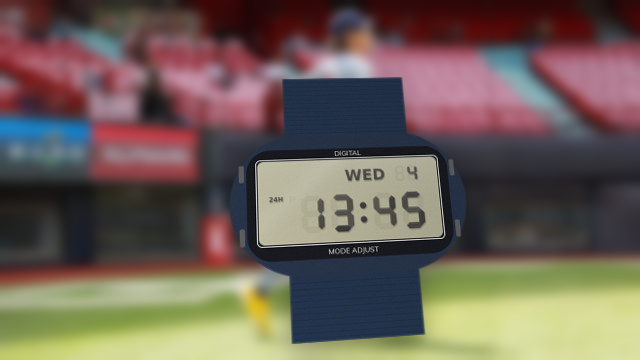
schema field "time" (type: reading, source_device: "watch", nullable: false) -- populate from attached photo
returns 13:45
